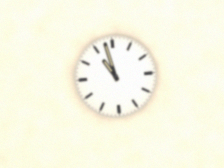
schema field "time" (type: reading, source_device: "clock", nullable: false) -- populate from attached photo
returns 10:58
